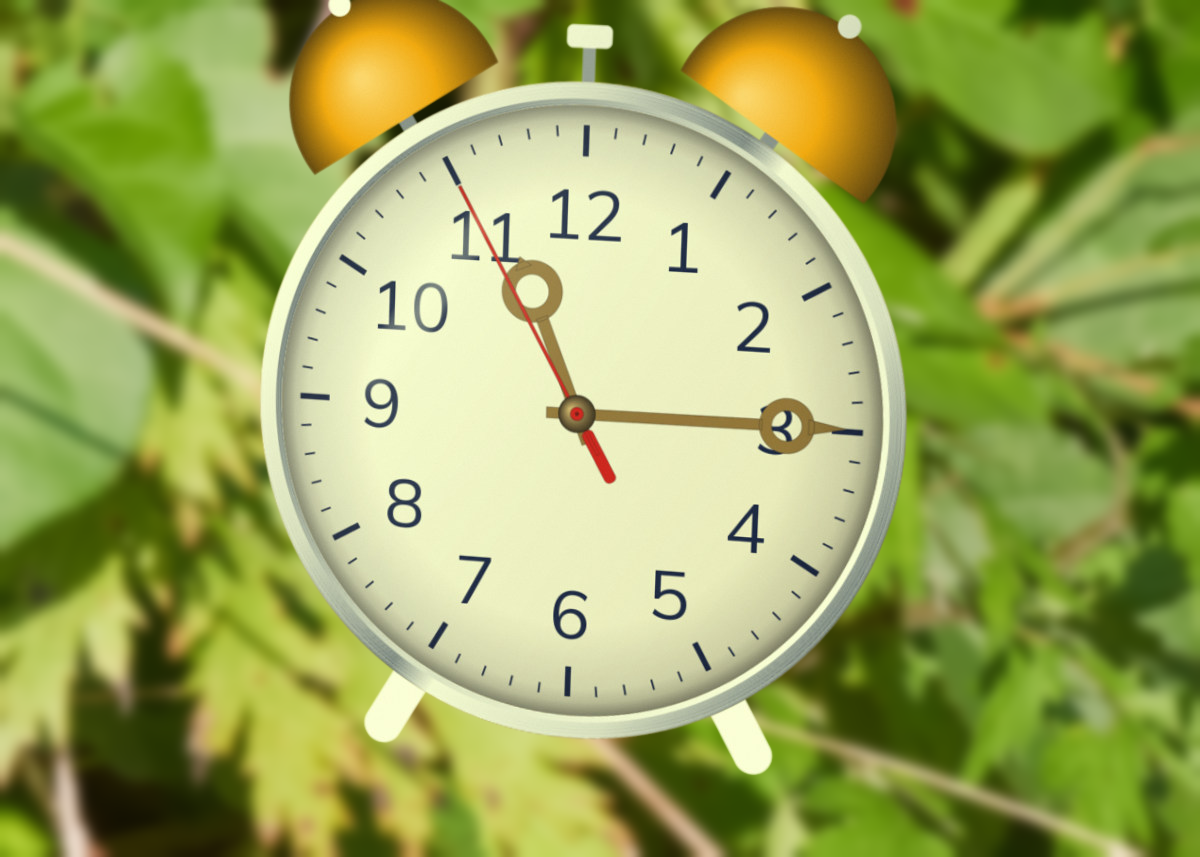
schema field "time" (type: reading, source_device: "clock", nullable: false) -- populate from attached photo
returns 11:14:55
